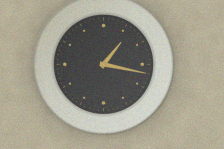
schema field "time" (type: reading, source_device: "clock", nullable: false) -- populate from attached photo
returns 1:17
